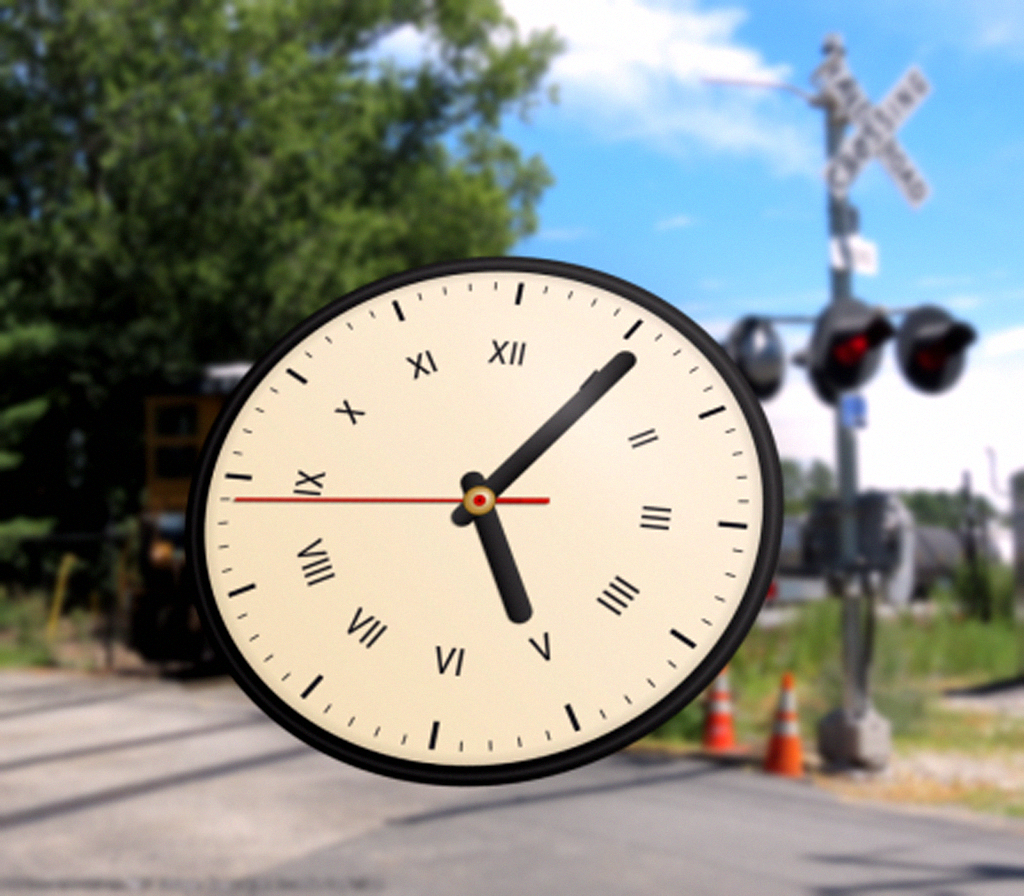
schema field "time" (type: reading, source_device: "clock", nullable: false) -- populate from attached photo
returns 5:05:44
